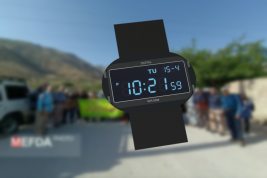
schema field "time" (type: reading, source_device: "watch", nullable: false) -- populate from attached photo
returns 10:21:59
